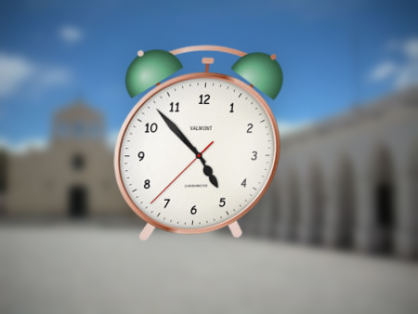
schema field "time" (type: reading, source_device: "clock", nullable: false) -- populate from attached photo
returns 4:52:37
